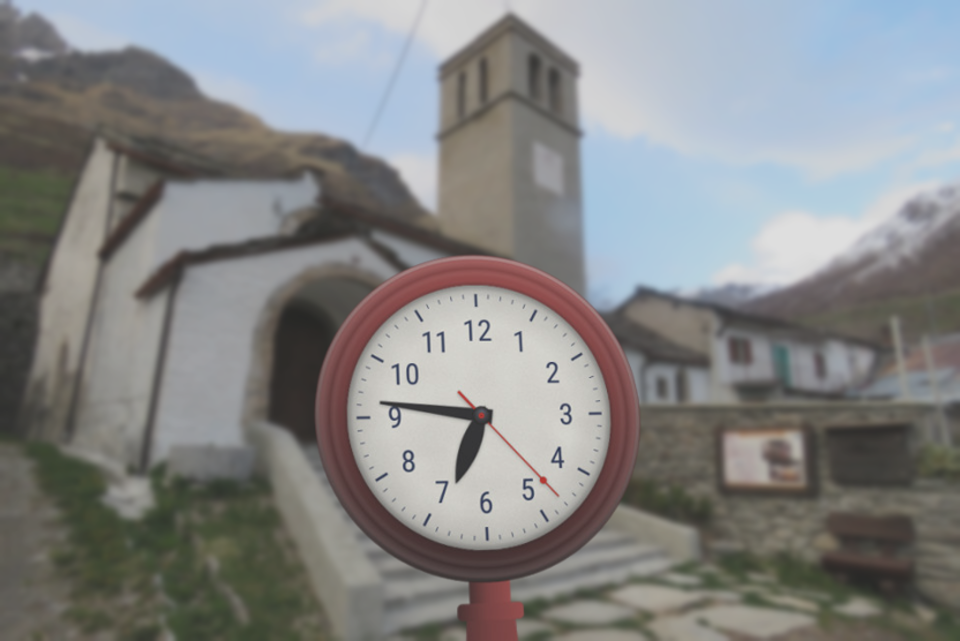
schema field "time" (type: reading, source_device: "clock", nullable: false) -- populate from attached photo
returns 6:46:23
